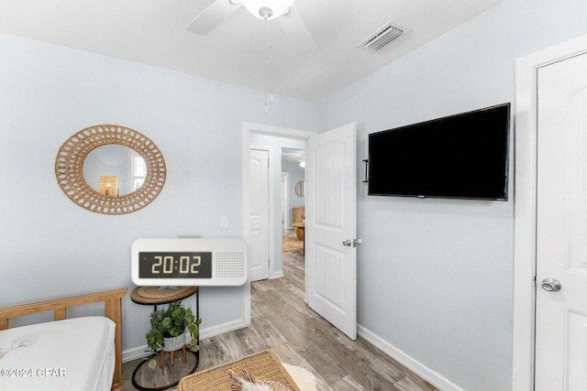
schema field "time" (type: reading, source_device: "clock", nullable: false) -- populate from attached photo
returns 20:02
